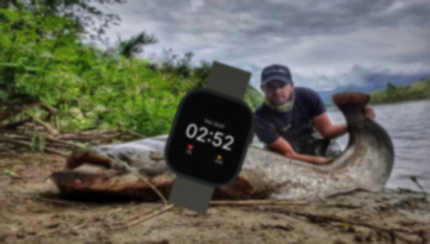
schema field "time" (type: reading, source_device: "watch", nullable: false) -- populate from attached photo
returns 2:52
